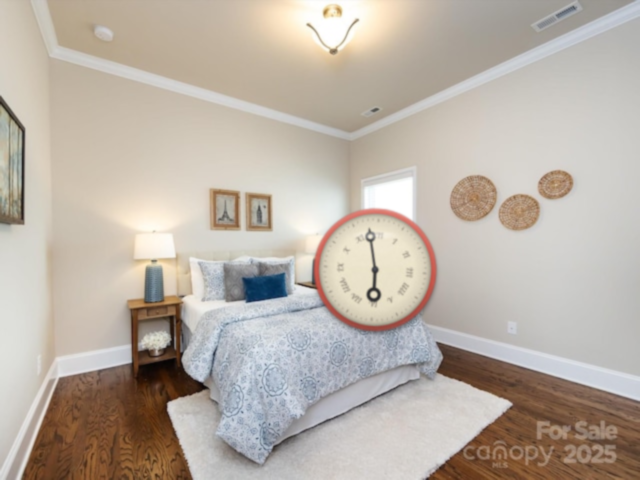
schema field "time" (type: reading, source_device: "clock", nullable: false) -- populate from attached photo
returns 5:58
